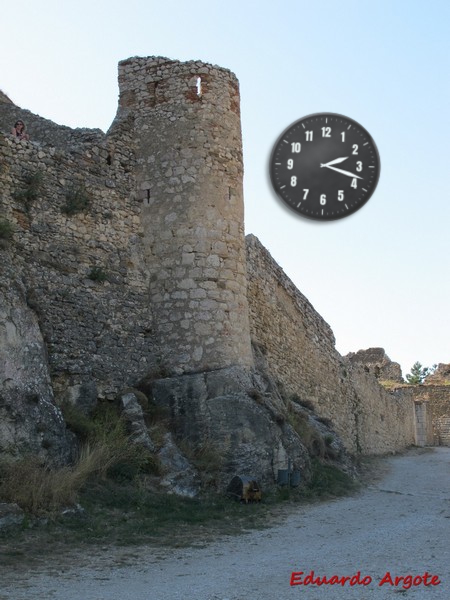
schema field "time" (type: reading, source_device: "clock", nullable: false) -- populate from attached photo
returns 2:18
